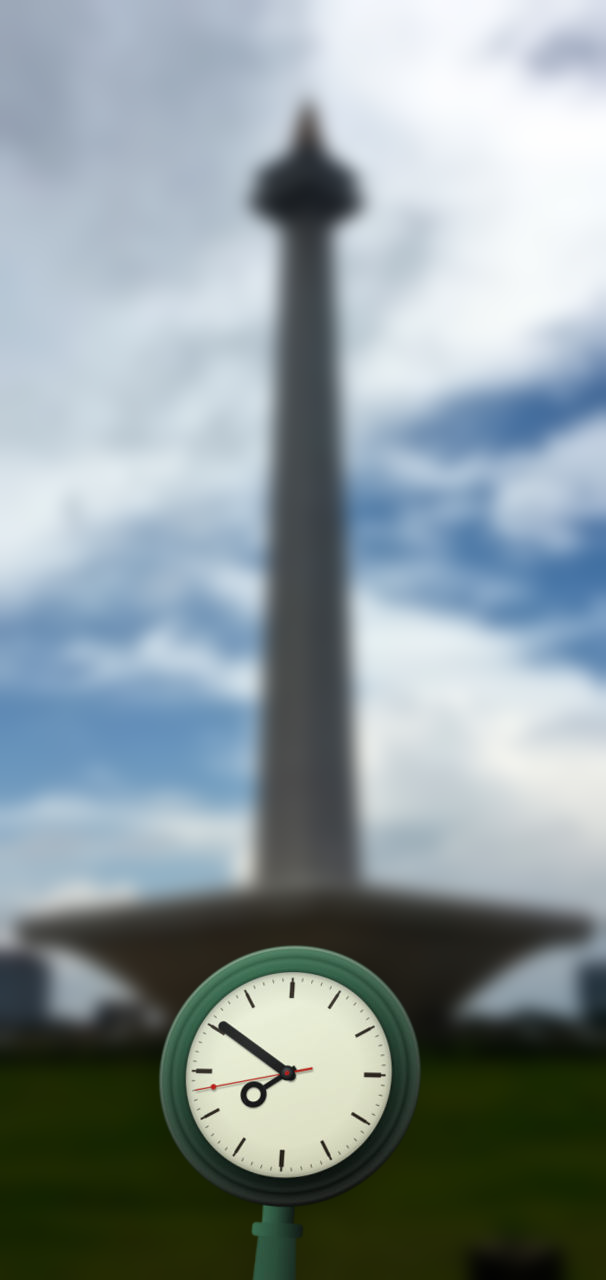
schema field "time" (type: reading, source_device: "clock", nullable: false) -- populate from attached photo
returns 7:50:43
